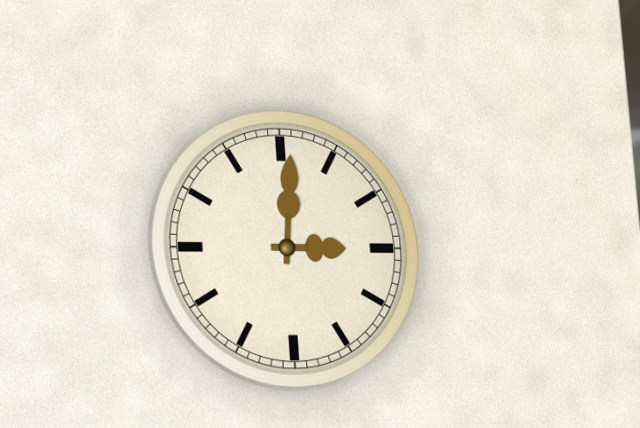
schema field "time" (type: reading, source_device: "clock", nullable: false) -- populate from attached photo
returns 3:01
